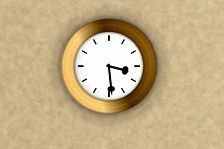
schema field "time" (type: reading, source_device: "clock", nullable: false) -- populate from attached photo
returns 3:29
